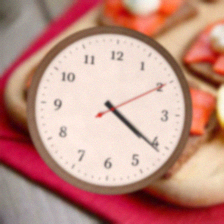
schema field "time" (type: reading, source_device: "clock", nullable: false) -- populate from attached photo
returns 4:21:10
